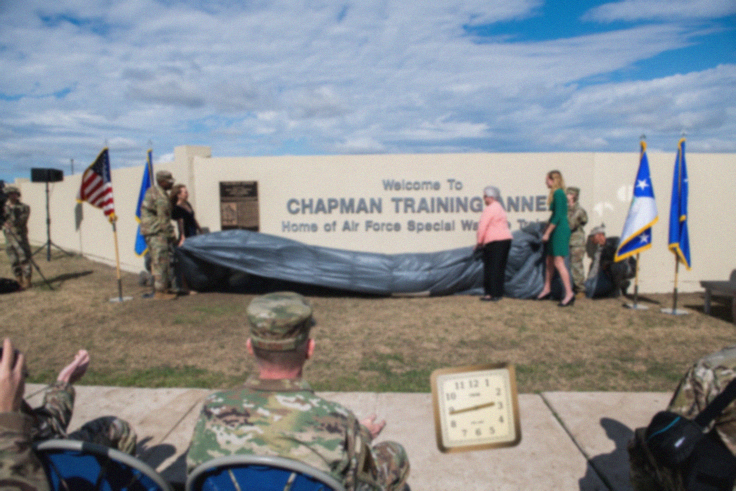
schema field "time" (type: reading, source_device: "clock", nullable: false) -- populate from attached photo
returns 2:44
